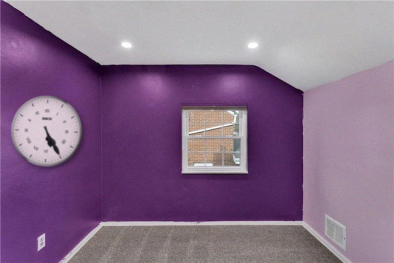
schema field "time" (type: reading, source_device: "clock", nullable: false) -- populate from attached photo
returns 5:25
